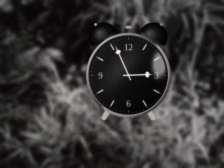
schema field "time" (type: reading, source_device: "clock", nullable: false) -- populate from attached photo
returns 2:56
